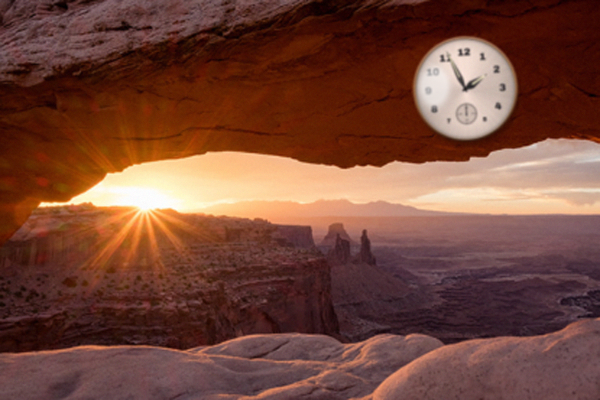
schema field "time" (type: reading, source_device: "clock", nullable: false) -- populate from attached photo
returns 1:56
